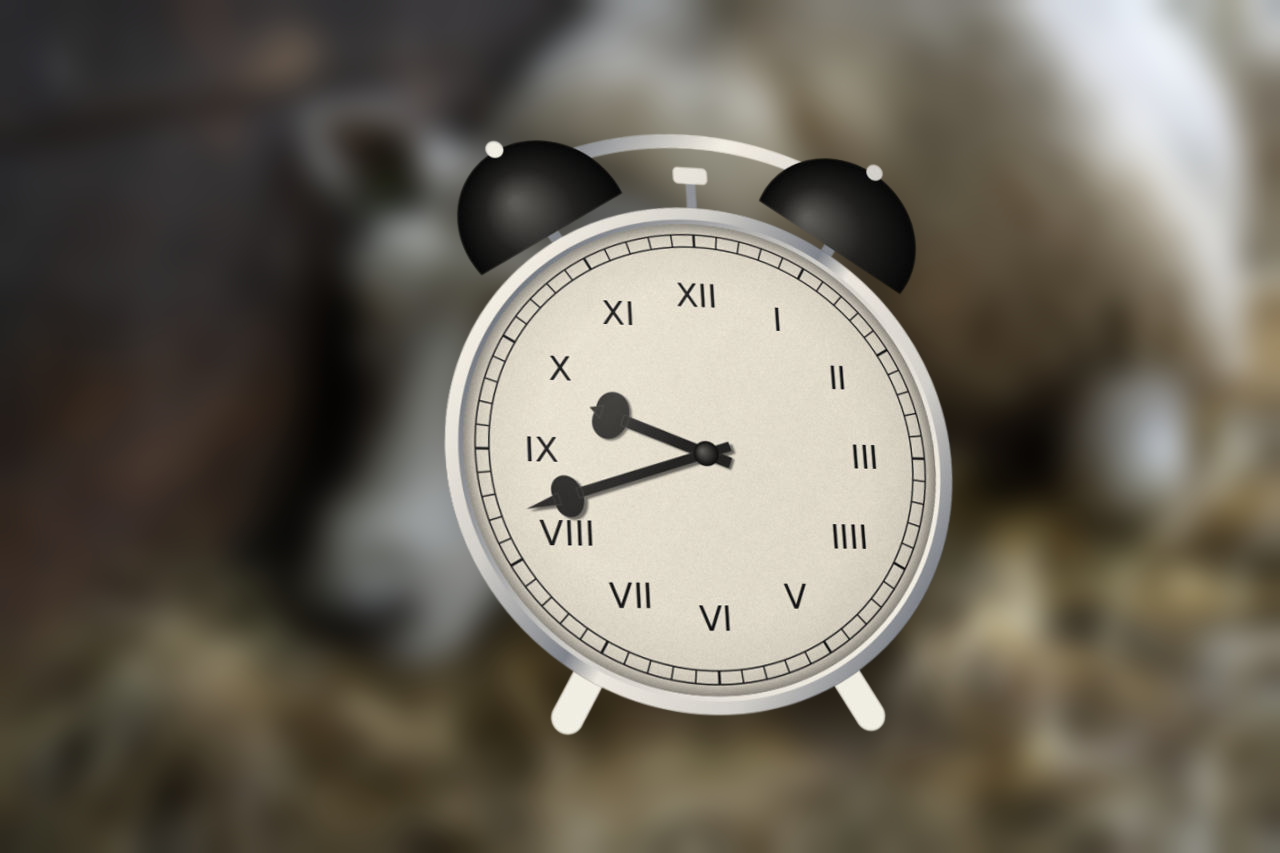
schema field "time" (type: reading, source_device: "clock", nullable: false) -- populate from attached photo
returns 9:42
